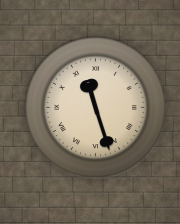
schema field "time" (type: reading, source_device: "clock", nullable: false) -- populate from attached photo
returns 11:27
